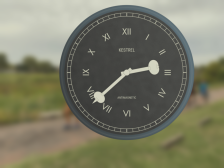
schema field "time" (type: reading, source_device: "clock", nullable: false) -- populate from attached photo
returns 2:38
